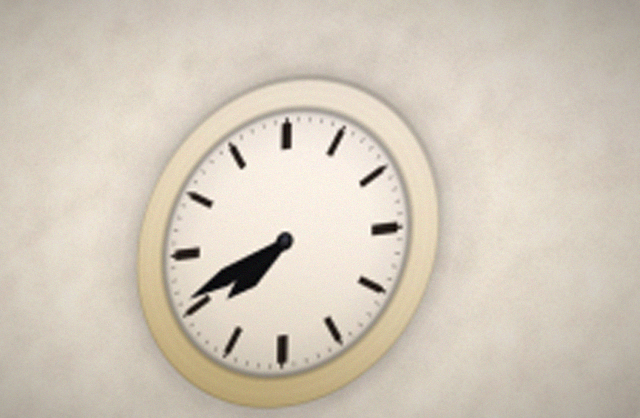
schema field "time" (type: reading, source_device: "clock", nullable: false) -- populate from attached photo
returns 7:41
